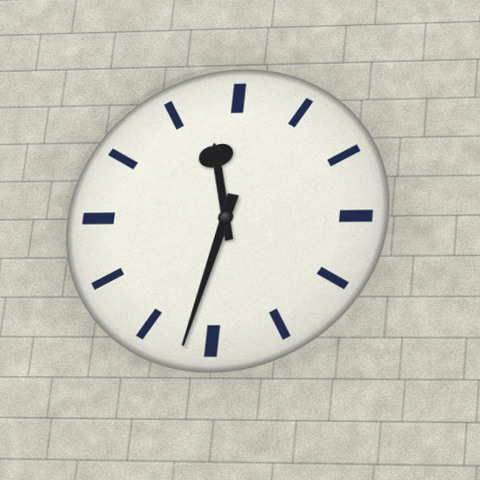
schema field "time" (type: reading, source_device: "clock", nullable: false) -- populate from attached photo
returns 11:32
